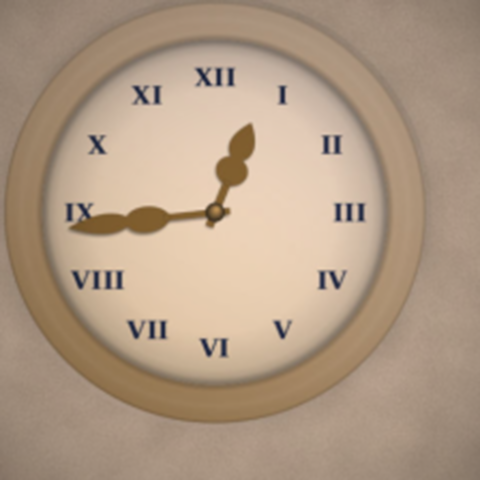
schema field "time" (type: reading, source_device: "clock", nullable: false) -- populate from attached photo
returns 12:44
